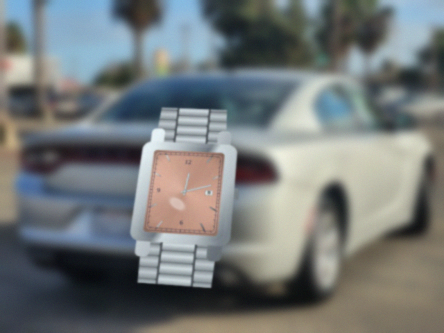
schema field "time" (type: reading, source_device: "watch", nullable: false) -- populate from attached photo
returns 12:12
